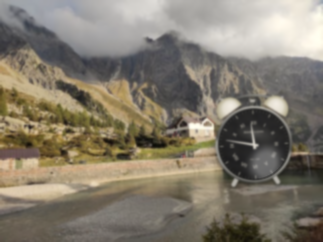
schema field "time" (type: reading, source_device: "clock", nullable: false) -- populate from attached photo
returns 11:47
